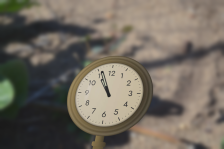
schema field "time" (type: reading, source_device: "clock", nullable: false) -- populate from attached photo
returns 10:56
